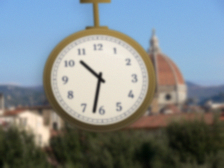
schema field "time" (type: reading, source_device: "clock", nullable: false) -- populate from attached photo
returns 10:32
